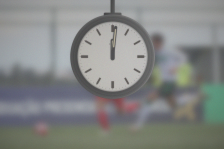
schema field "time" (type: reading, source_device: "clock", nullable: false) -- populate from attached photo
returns 12:01
